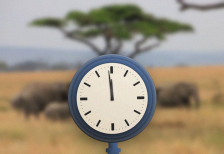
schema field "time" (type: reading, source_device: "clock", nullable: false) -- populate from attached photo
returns 11:59
